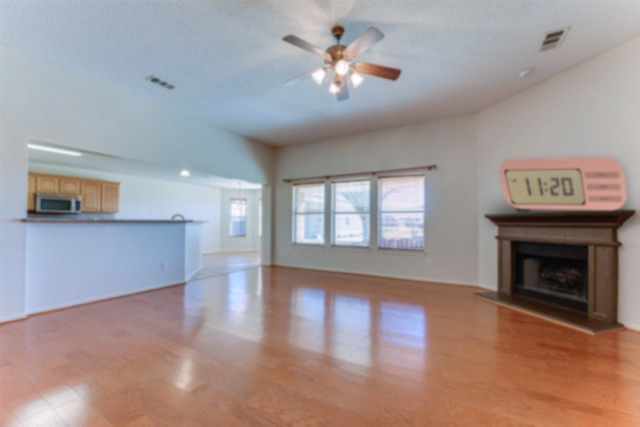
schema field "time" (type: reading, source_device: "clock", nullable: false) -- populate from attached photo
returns 11:20
